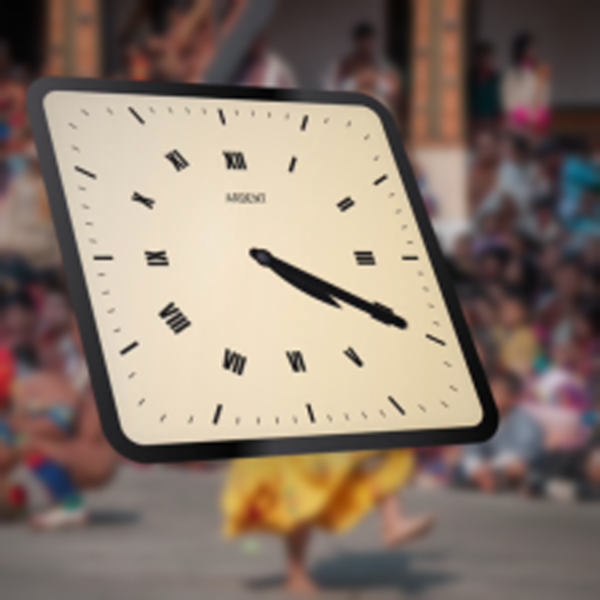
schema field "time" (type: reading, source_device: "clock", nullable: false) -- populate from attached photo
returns 4:20
